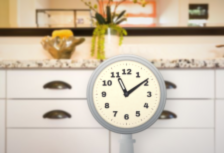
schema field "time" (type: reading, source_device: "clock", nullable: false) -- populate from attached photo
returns 11:09
